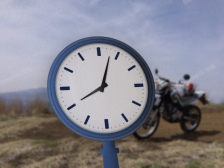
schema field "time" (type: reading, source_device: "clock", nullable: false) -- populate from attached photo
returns 8:03
